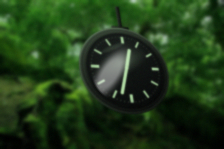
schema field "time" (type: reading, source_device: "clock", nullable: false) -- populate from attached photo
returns 12:33
